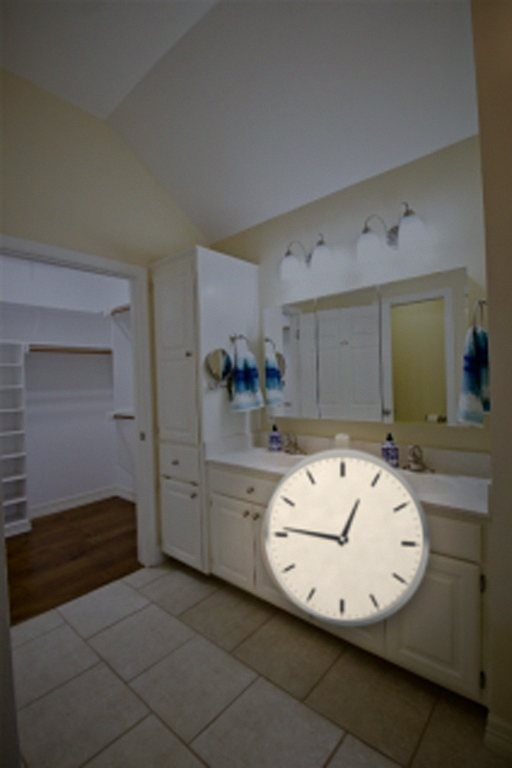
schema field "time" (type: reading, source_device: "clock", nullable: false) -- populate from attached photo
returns 12:46
